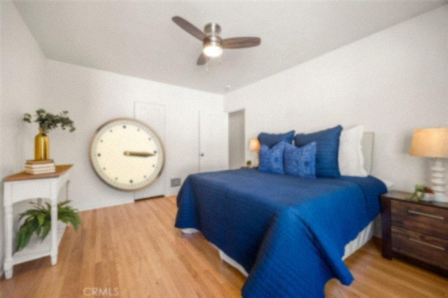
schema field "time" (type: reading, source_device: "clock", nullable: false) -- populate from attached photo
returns 3:16
